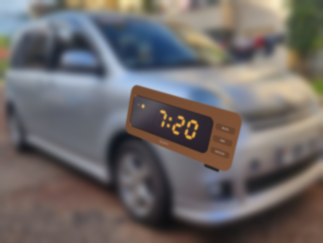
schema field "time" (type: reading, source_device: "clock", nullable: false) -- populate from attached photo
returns 7:20
